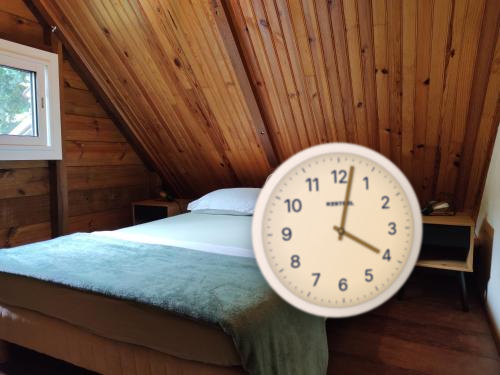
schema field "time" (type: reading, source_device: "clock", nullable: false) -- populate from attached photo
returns 4:02
